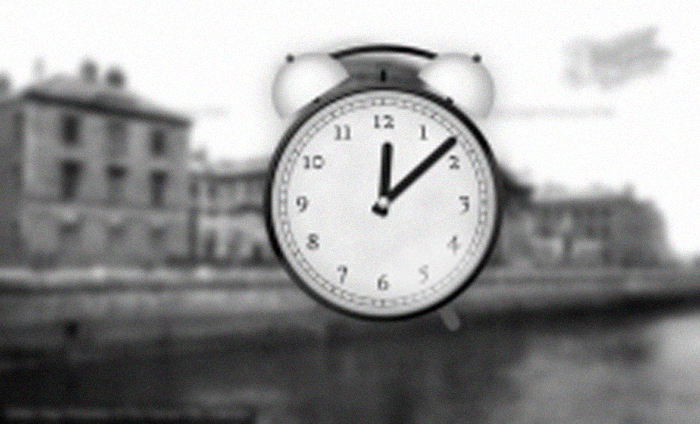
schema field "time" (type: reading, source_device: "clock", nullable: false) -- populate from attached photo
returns 12:08
